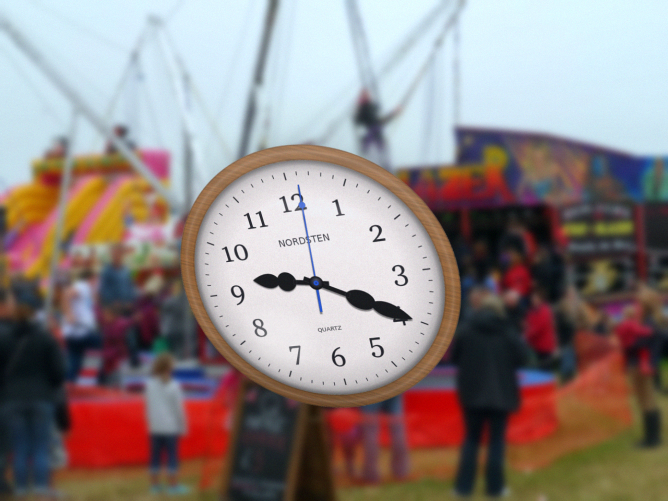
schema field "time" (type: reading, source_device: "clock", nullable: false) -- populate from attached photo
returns 9:20:01
